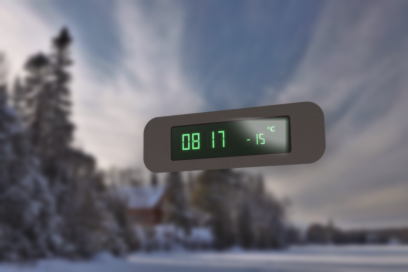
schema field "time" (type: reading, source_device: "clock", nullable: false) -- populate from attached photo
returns 8:17
